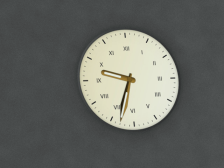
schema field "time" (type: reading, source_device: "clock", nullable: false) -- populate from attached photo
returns 9:33
